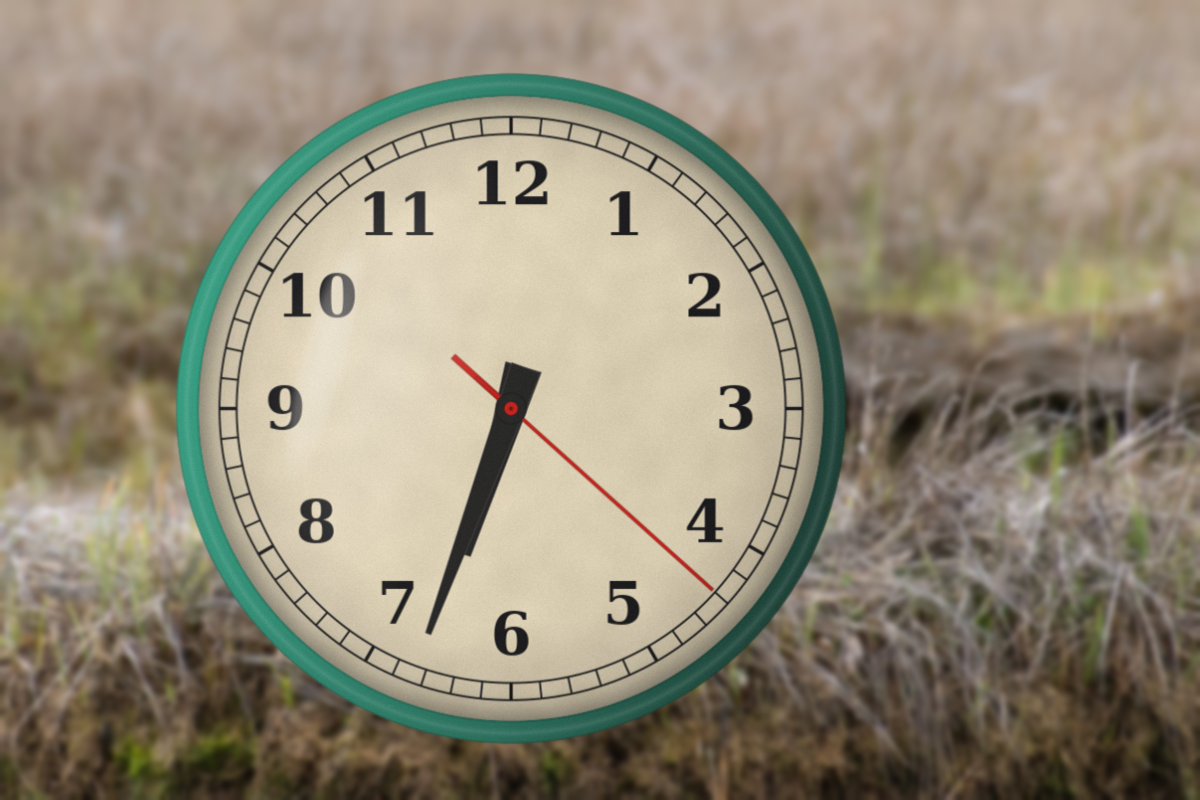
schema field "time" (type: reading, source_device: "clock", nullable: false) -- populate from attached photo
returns 6:33:22
